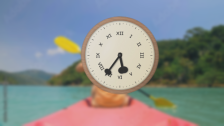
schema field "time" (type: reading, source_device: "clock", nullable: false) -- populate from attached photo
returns 5:36
